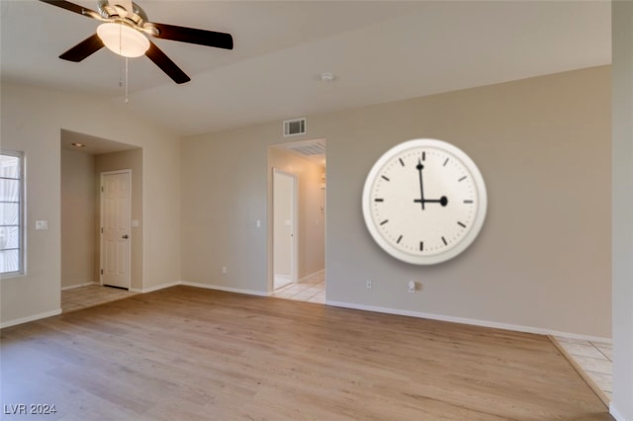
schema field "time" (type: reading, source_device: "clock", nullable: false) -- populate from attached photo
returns 2:59
